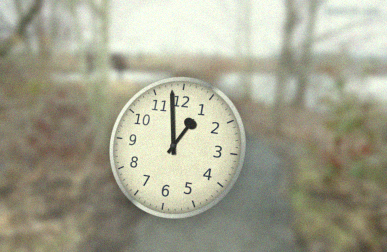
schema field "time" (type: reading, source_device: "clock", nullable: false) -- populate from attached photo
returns 12:58
